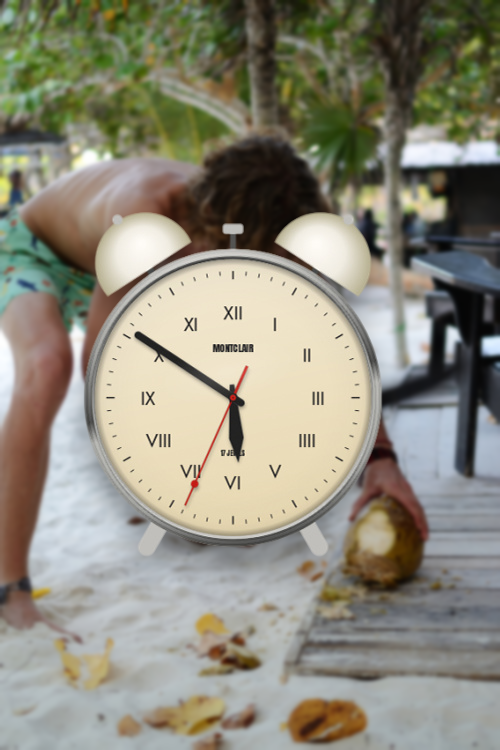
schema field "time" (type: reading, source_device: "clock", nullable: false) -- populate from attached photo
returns 5:50:34
